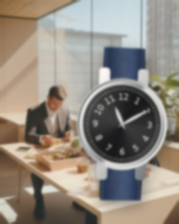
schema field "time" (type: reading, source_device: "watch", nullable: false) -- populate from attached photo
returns 11:10
